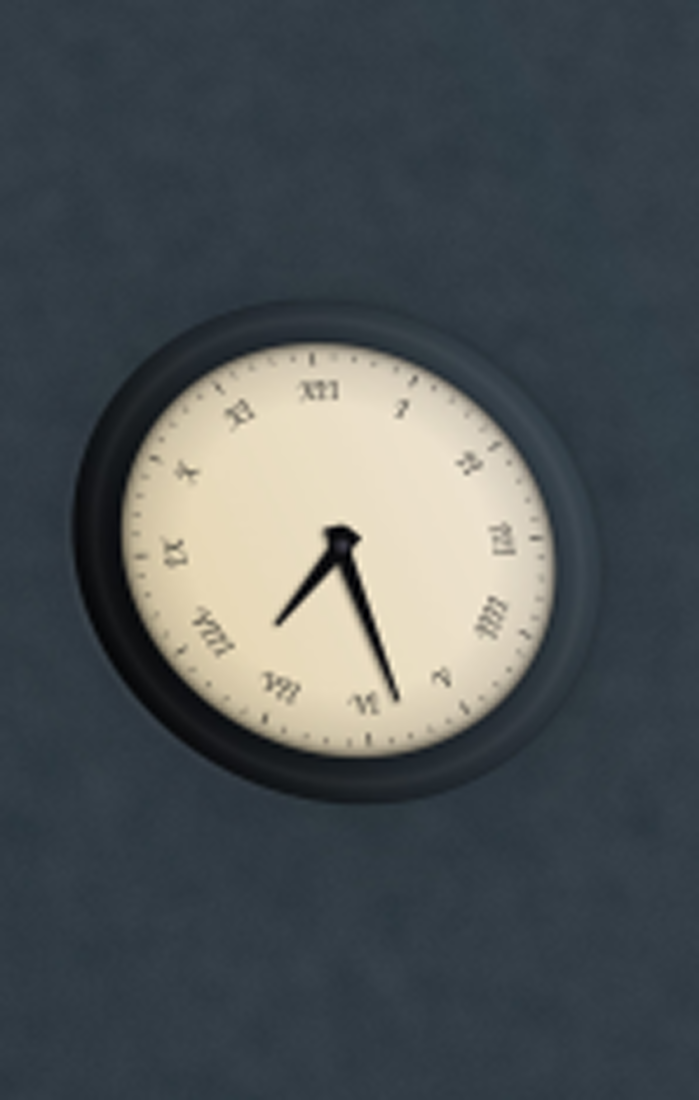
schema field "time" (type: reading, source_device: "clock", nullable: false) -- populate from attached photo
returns 7:28
